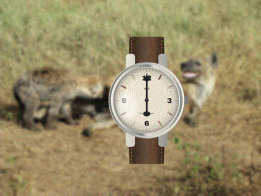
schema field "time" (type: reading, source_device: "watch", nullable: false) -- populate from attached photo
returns 6:00
